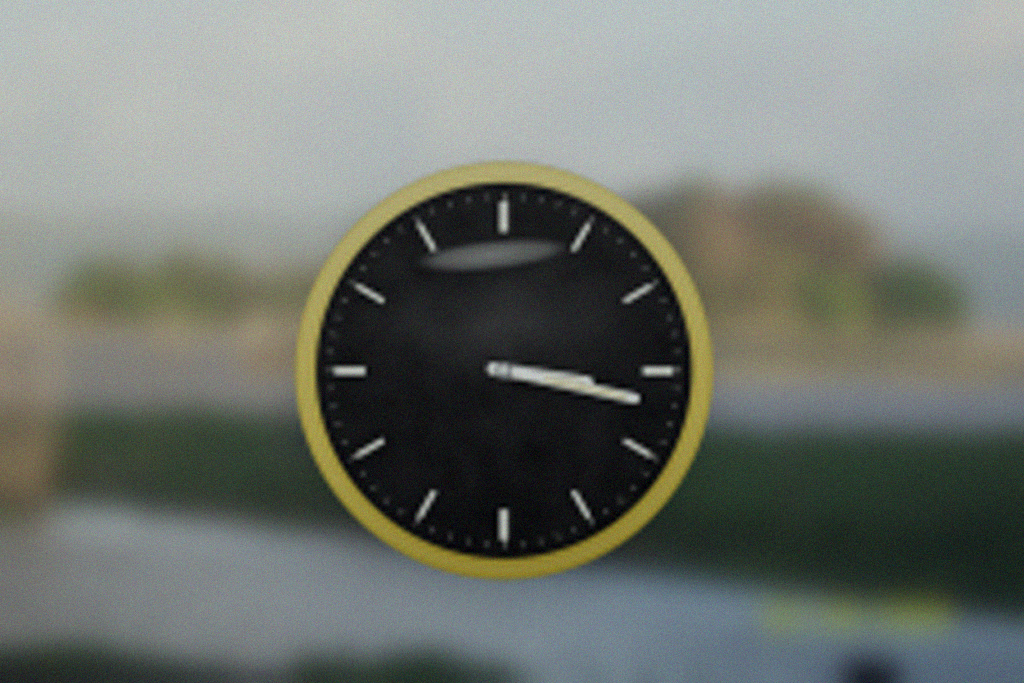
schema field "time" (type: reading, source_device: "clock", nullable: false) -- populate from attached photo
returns 3:17
